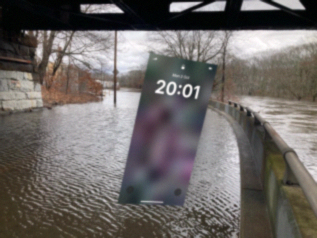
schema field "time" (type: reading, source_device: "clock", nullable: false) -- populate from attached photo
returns 20:01
